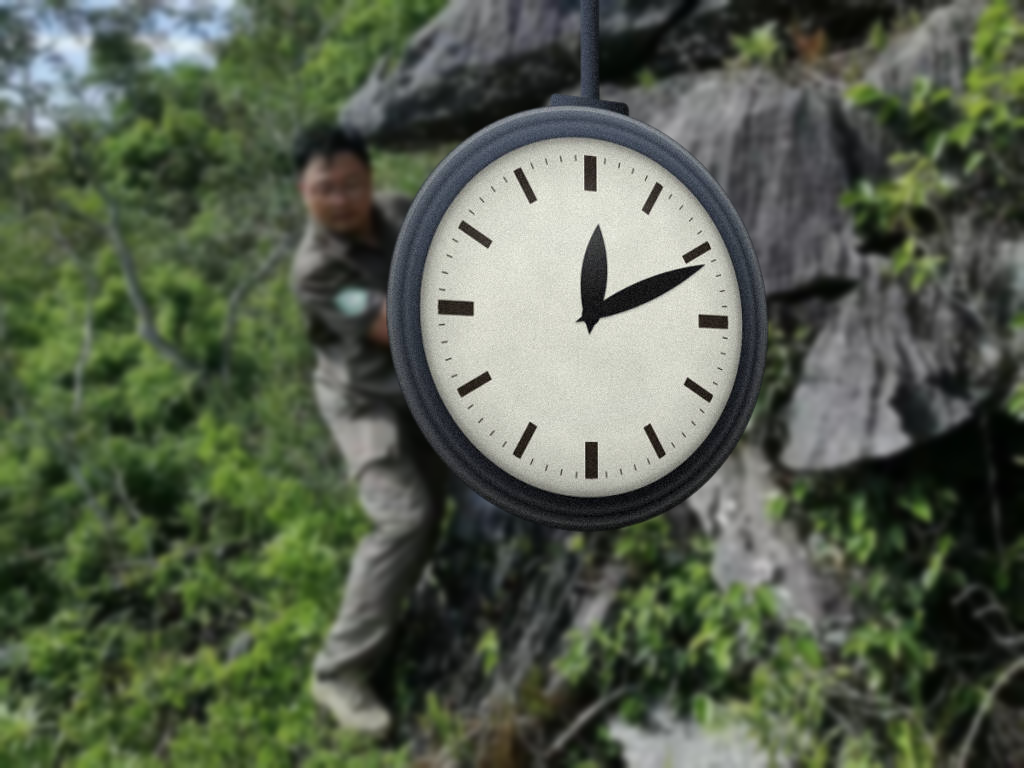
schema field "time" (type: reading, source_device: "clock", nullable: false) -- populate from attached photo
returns 12:11
